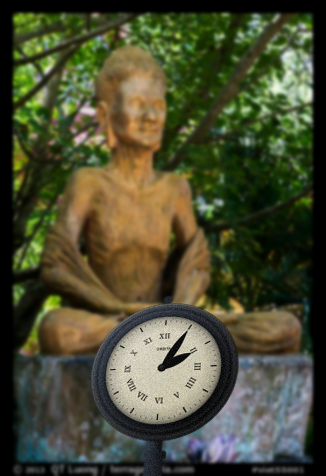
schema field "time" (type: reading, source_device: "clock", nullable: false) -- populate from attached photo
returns 2:05
